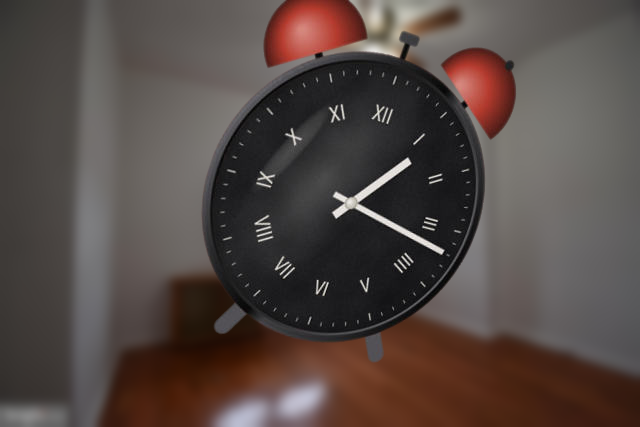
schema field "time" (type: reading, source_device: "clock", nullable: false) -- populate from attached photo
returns 1:17
